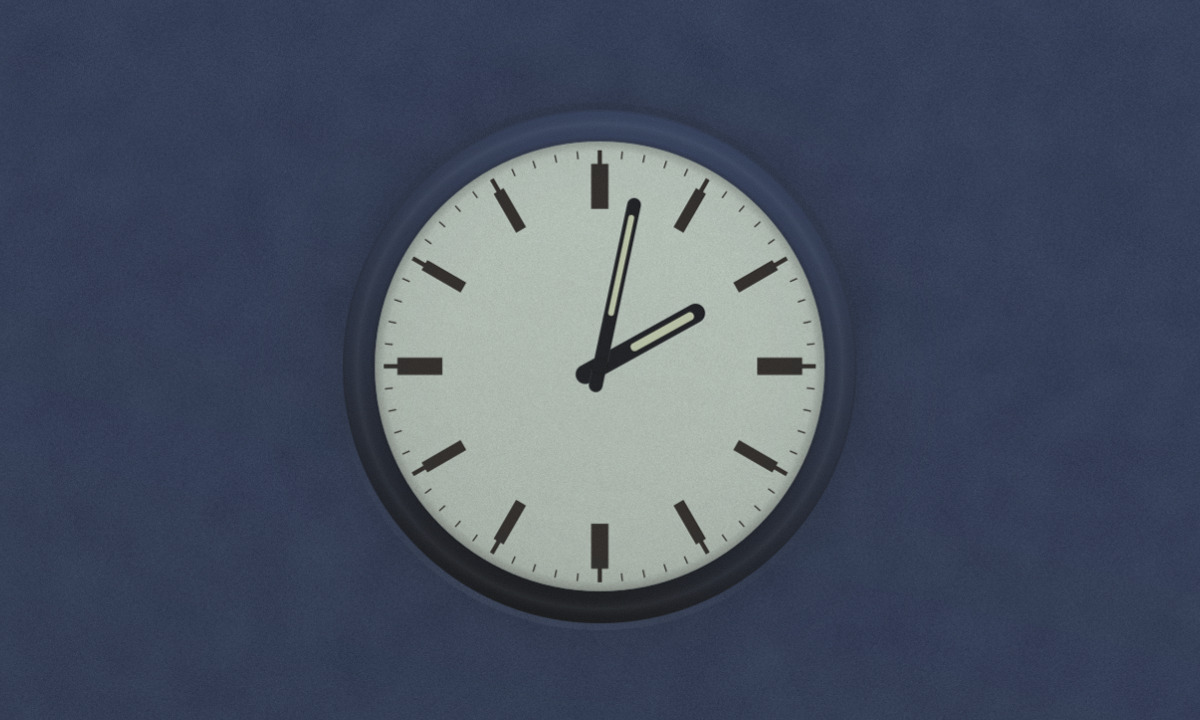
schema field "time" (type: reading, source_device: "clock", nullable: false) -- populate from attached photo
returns 2:02
